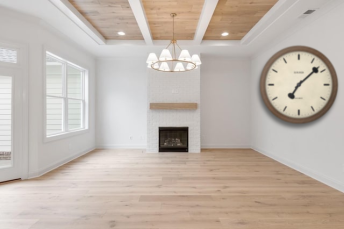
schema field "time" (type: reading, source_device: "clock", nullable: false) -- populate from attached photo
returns 7:08
